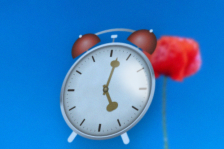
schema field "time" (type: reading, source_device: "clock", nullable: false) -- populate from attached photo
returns 5:02
